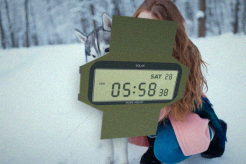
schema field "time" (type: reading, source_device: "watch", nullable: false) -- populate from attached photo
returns 5:58:38
